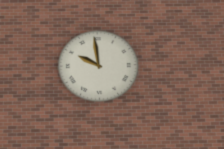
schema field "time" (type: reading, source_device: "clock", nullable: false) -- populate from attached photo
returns 9:59
